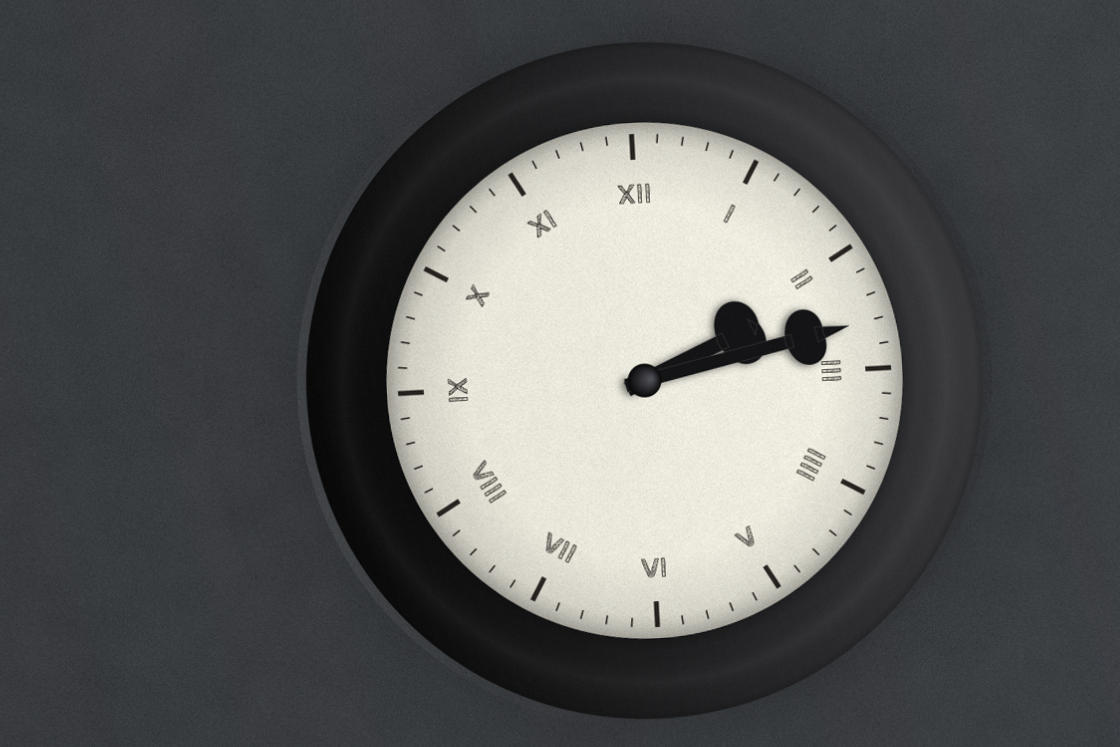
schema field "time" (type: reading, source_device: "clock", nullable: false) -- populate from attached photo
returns 2:13
